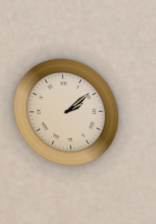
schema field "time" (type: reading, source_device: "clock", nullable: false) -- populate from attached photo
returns 2:09
